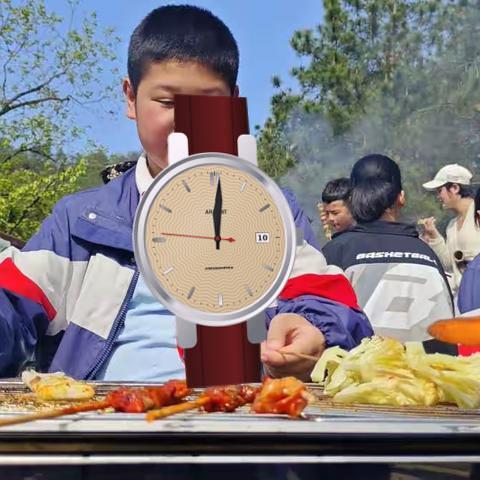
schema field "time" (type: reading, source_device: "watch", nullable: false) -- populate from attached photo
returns 12:00:46
